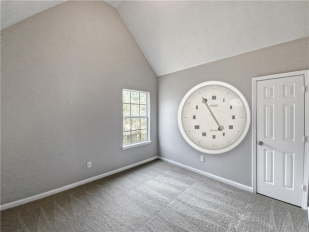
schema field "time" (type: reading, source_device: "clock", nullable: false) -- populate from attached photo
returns 4:55
